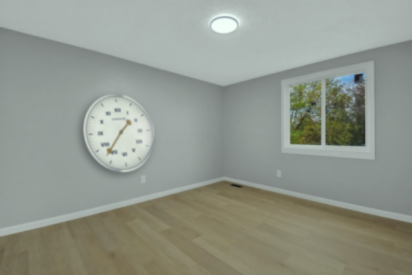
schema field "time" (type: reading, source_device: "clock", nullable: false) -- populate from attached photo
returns 1:37
